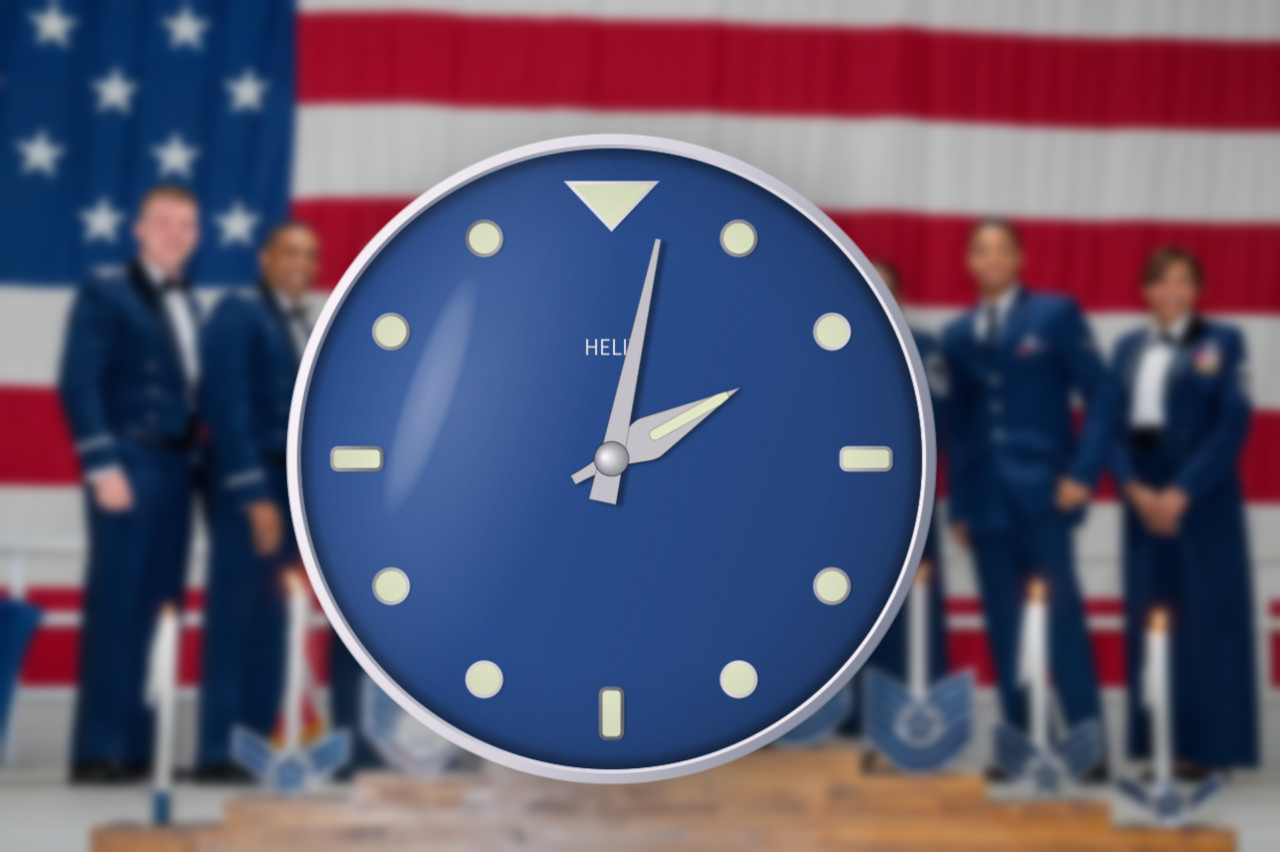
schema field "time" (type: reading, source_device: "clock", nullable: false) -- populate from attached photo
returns 2:02
